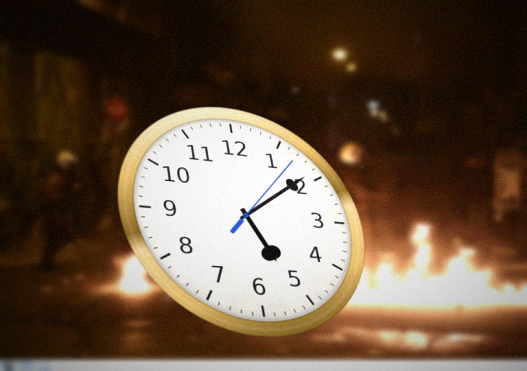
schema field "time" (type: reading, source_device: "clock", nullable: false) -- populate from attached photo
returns 5:09:07
